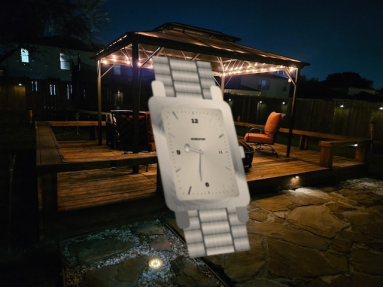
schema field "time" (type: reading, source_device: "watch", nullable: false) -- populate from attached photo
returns 9:32
